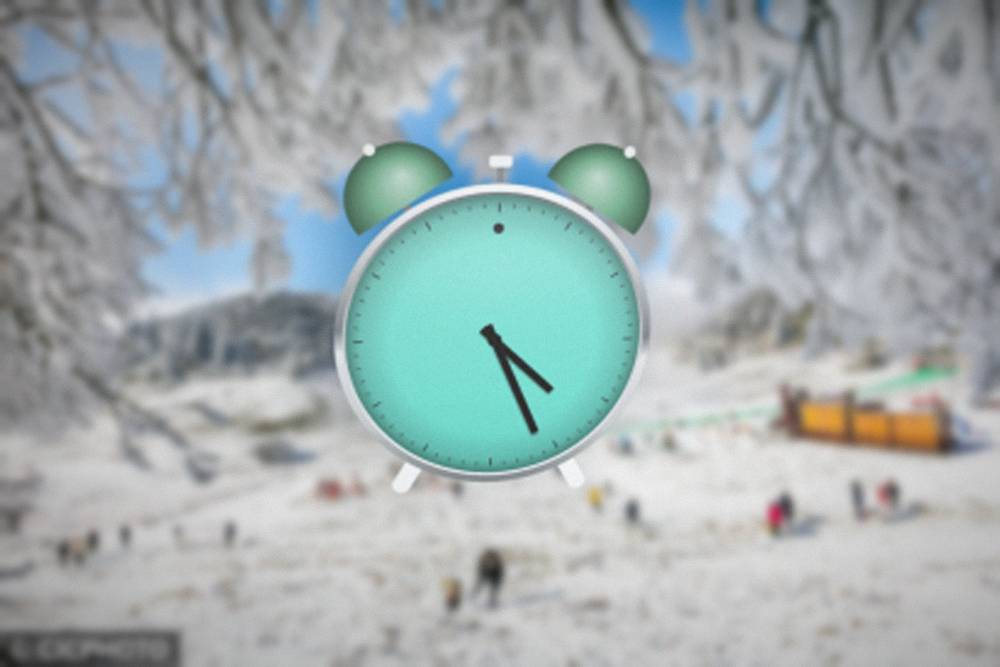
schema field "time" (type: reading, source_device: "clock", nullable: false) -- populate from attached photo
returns 4:26
